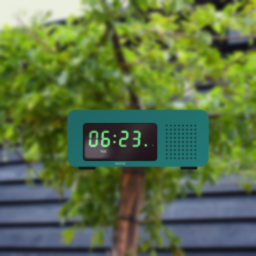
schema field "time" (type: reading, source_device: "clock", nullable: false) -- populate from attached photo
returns 6:23
